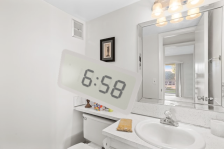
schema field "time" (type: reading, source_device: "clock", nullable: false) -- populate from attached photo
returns 6:58
